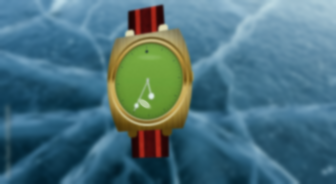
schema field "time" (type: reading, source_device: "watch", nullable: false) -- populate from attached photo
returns 5:35
